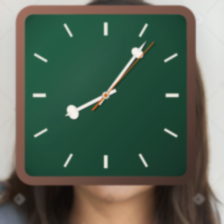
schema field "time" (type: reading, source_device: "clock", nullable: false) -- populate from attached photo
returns 8:06:07
